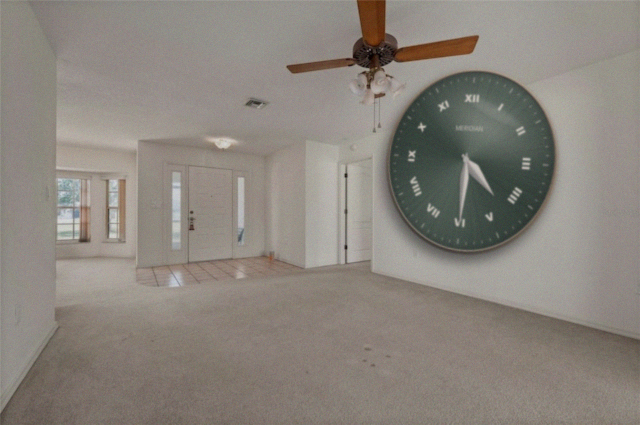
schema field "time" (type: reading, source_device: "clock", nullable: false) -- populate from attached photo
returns 4:30
